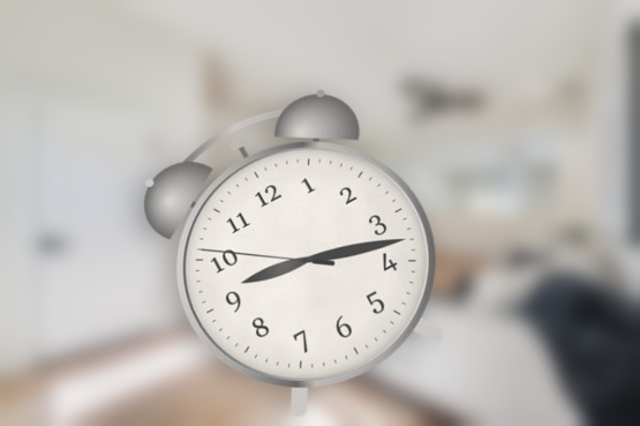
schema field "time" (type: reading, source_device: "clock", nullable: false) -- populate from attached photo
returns 9:17:51
